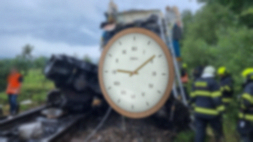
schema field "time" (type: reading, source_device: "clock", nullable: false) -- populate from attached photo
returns 9:09
